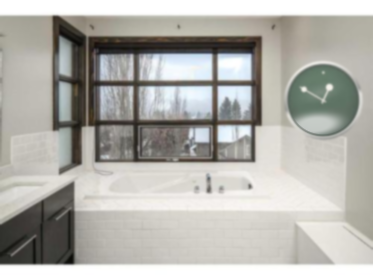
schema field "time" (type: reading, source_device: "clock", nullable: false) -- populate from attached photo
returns 12:50
